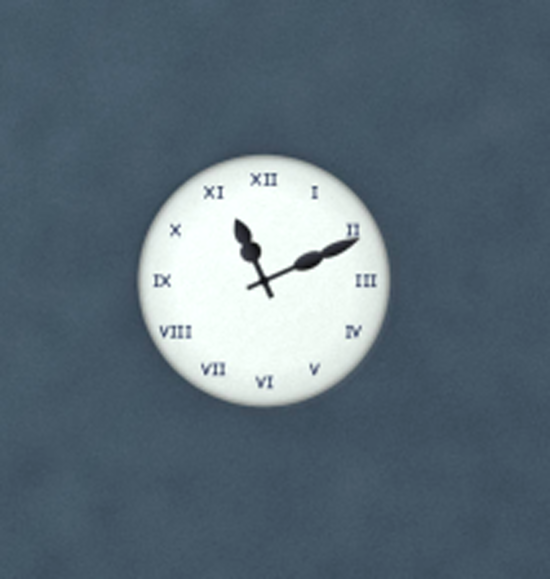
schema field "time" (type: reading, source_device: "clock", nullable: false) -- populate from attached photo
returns 11:11
